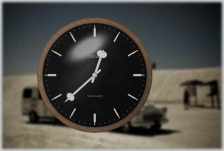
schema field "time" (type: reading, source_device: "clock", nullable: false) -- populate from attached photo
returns 12:38
